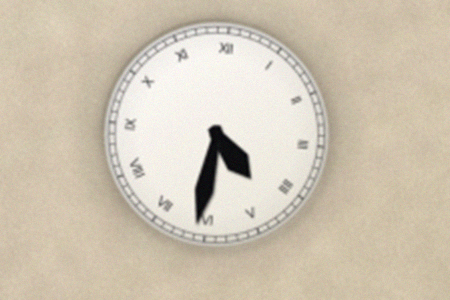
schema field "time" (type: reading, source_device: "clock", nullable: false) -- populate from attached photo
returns 4:31
